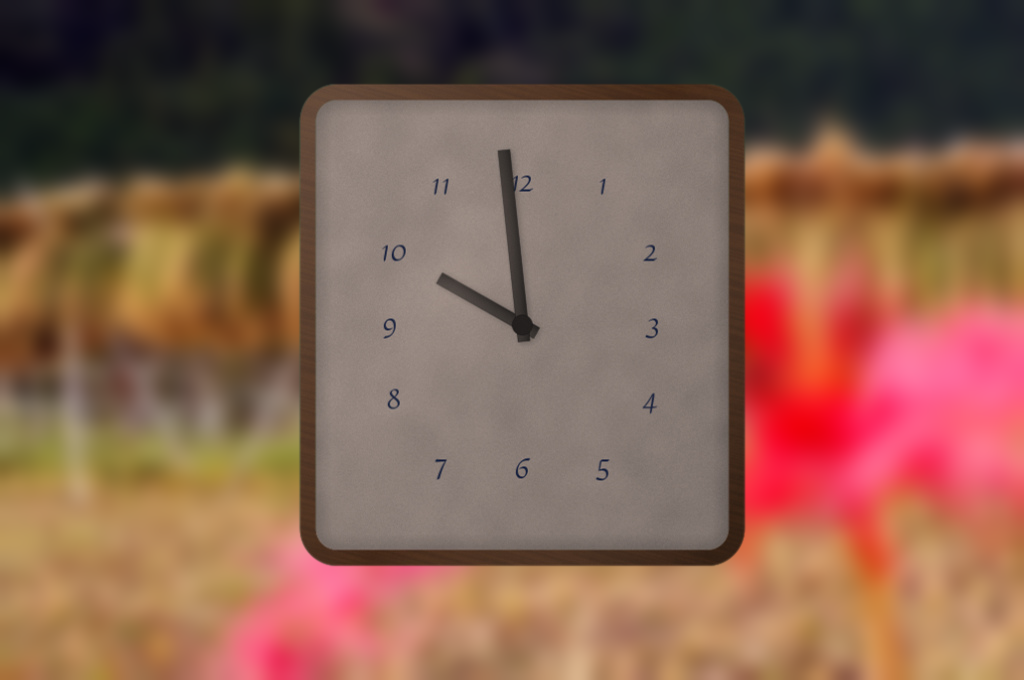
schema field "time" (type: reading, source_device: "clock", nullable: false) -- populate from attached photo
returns 9:59
